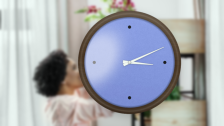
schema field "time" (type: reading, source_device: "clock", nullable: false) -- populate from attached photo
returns 3:11
